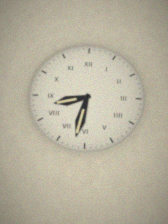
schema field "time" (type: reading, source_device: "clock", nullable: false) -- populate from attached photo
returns 8:32
